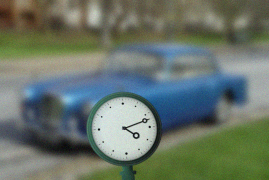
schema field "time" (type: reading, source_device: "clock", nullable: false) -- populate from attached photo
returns 4:12
